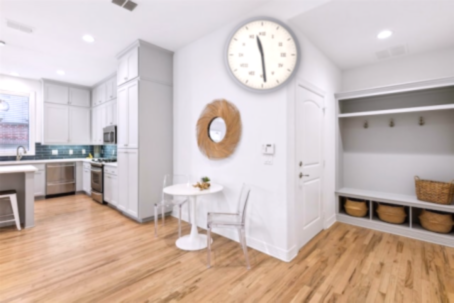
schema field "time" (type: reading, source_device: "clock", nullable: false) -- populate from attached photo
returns 11:29
